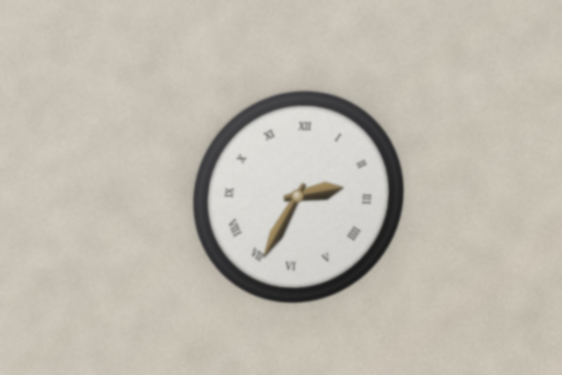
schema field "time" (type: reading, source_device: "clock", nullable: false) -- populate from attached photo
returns 2:34
